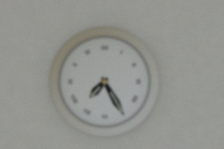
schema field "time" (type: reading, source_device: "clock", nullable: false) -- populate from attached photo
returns 7:25
